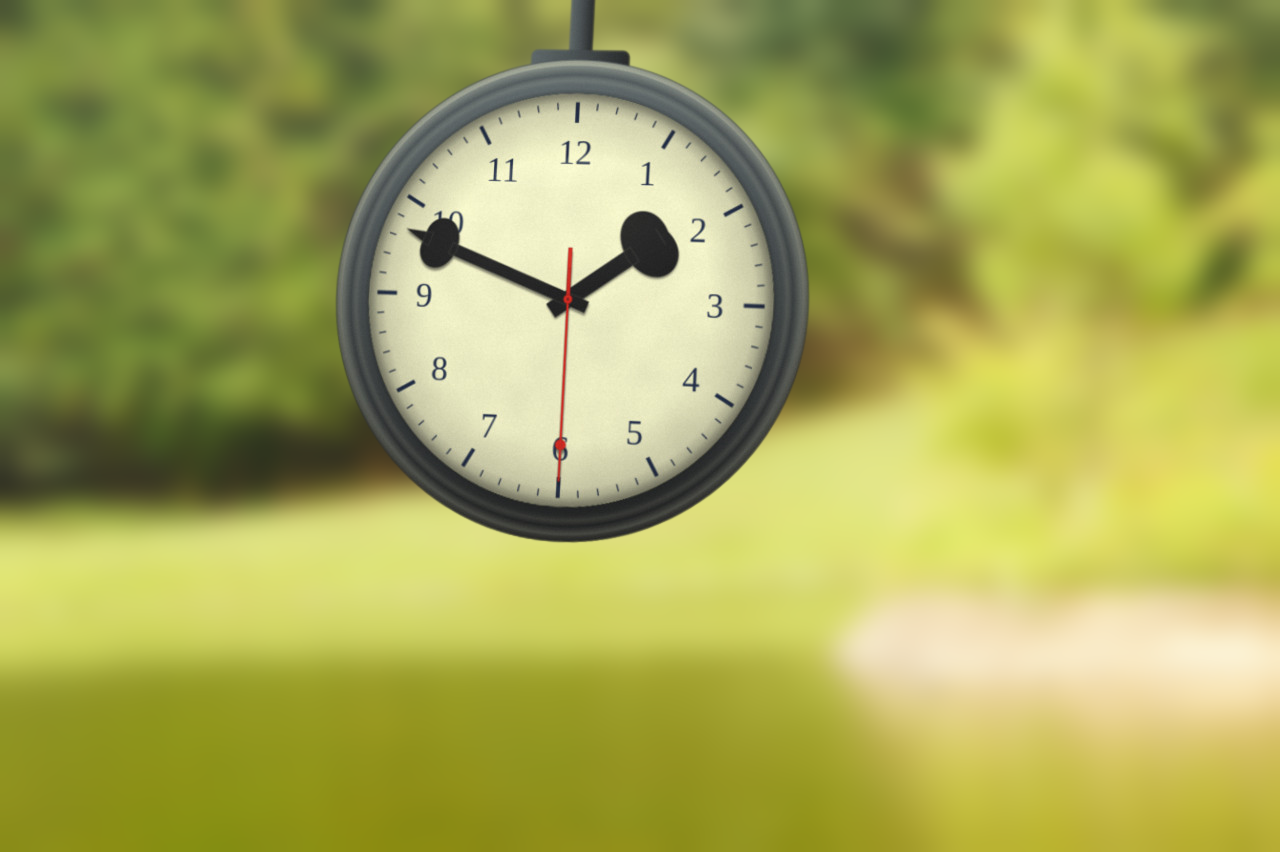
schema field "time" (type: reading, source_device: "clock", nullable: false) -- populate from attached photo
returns 1:48:30
